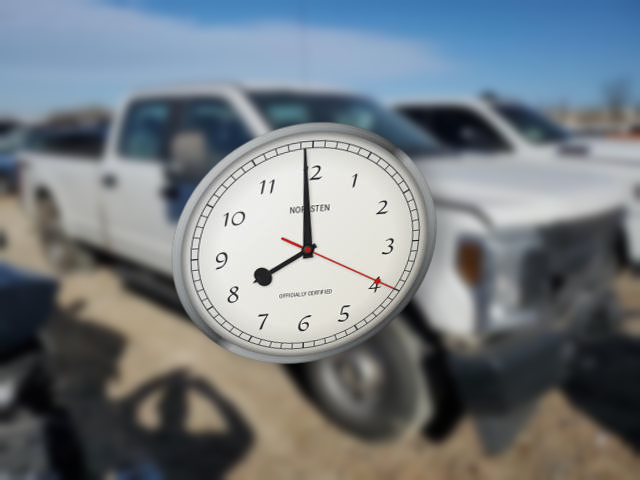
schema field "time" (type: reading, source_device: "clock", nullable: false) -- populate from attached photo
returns 7:59:20
